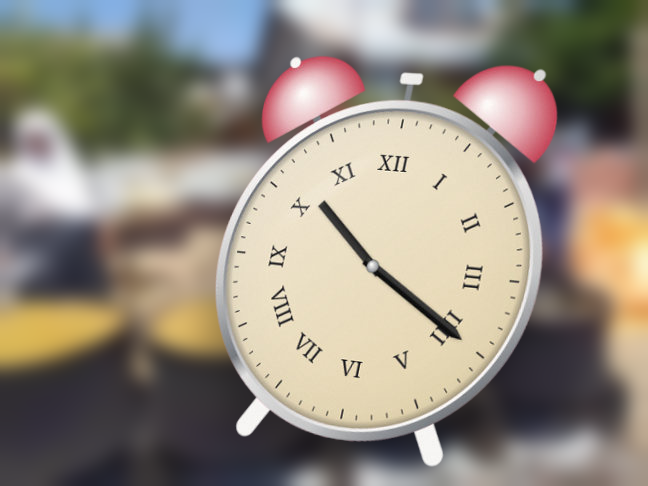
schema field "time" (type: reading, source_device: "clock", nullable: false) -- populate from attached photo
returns 10:20
